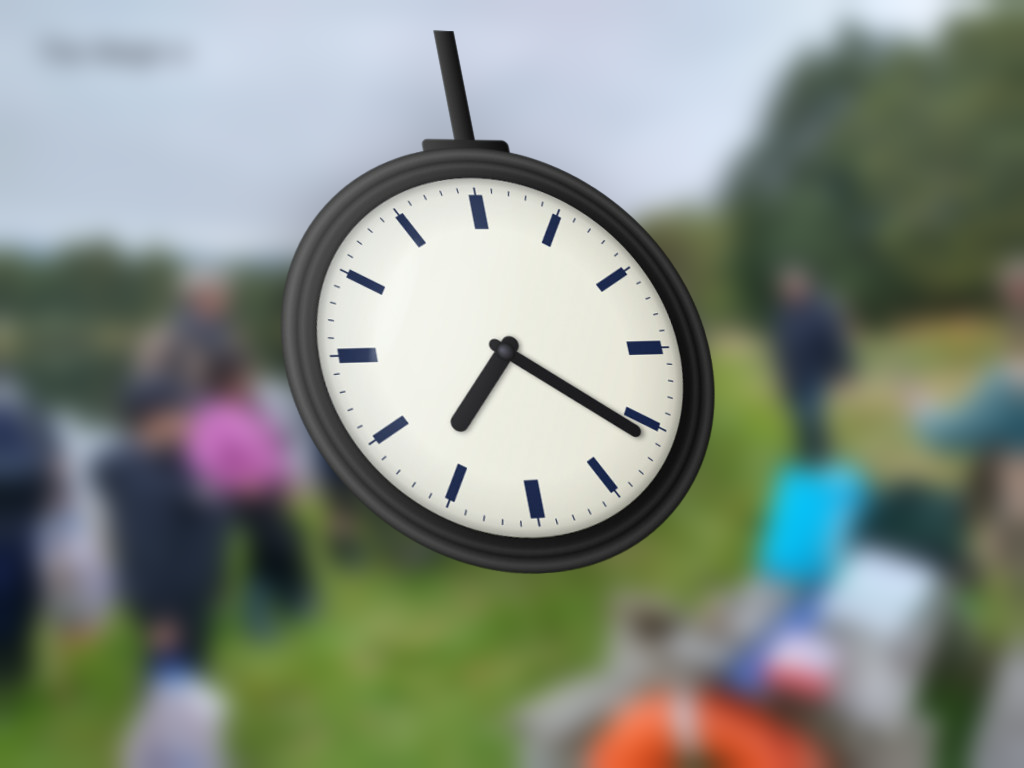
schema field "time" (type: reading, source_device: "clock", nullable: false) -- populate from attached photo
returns 7:21
